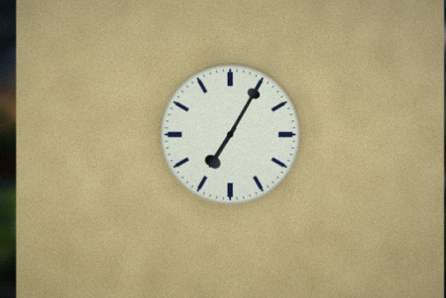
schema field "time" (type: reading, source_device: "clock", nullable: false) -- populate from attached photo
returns 7:05
